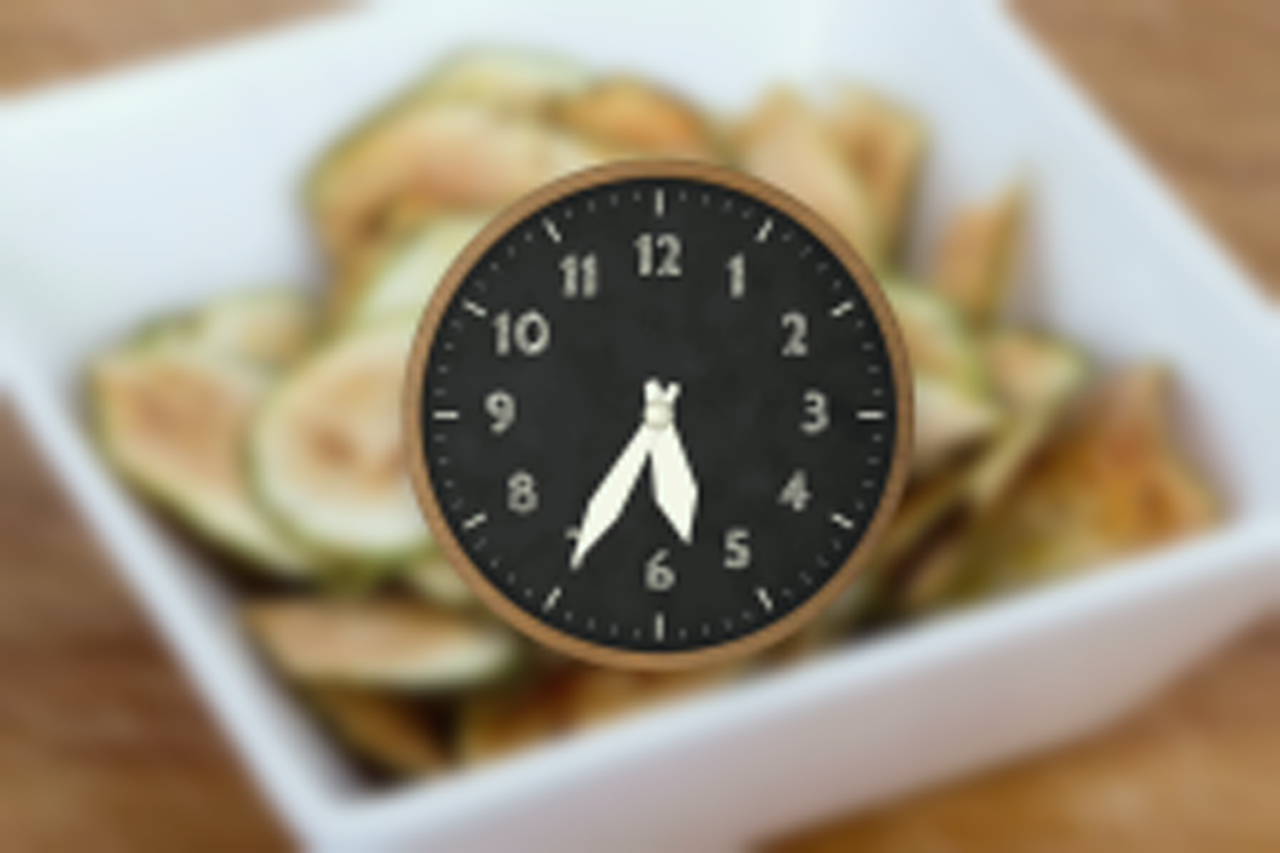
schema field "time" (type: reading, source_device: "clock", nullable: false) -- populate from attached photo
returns 5:35
